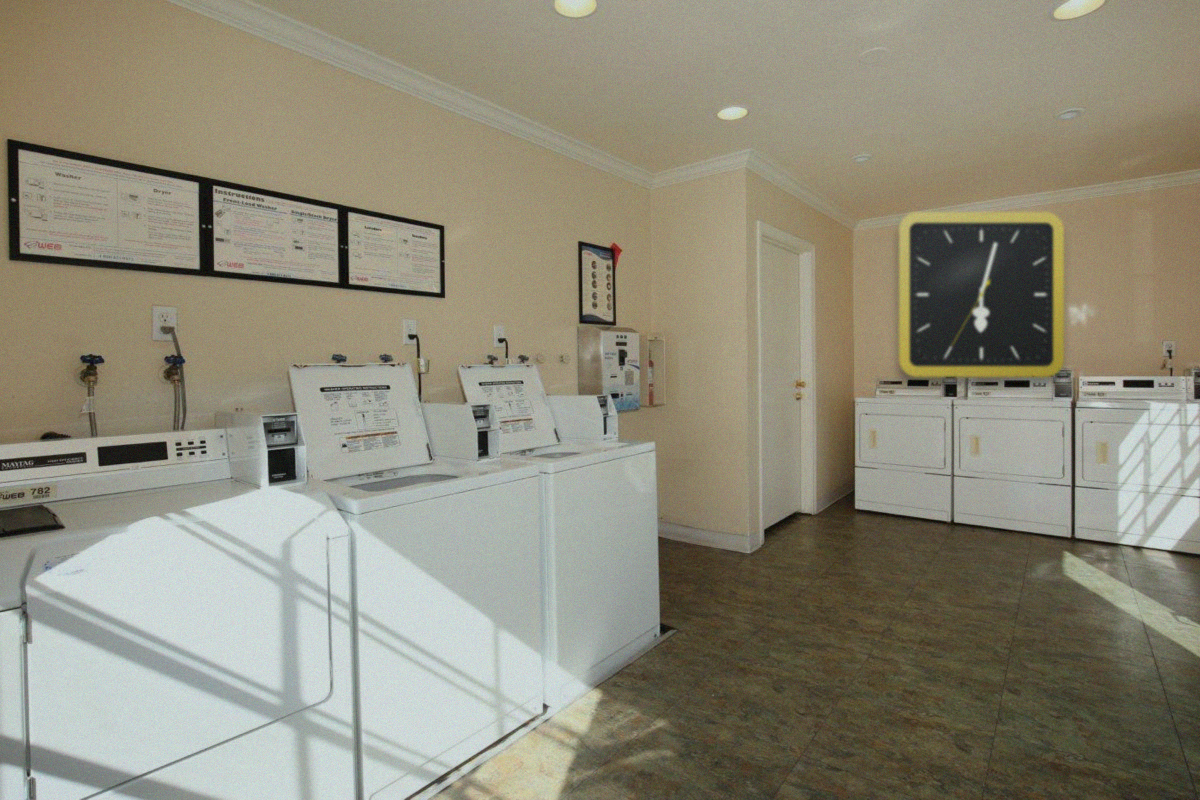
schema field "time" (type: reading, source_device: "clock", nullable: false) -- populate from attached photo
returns 6:02:35
